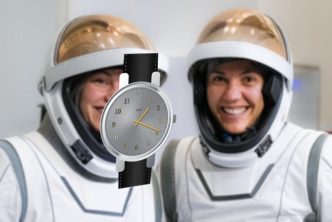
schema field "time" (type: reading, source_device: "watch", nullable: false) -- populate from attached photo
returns 1:19
